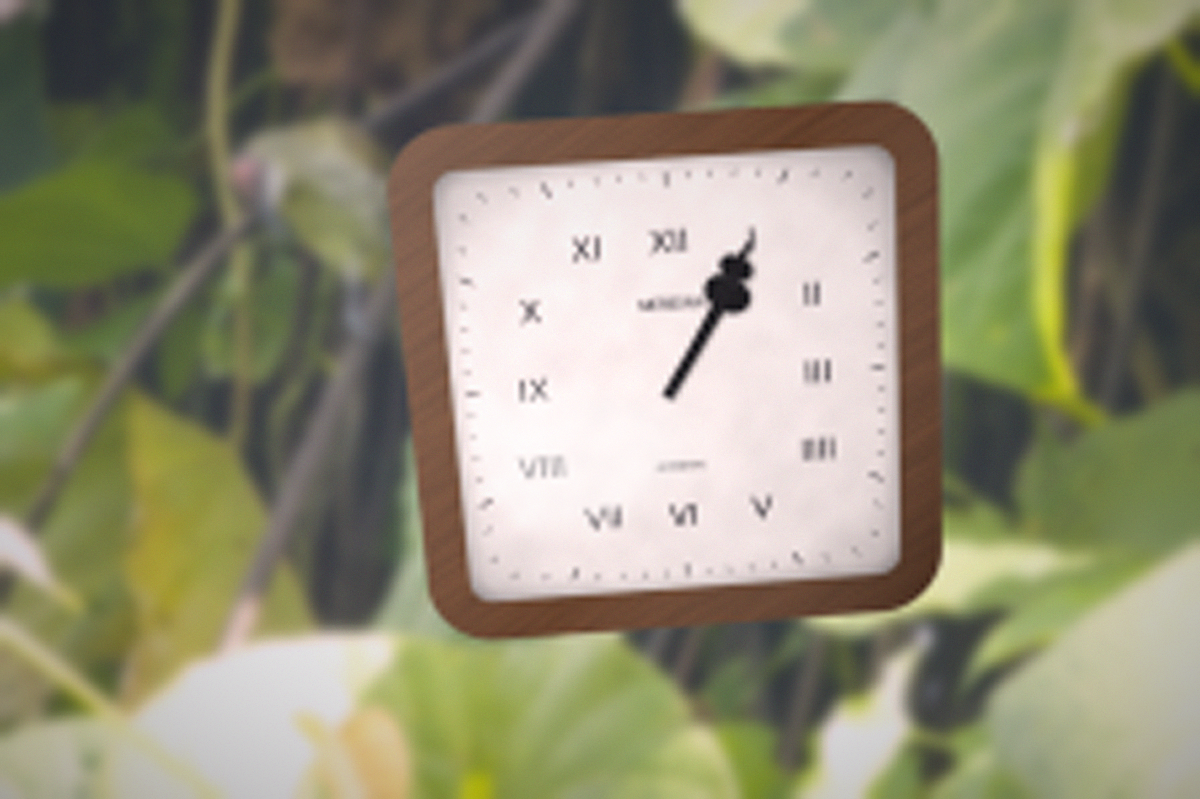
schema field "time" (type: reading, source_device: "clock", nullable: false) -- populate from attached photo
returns 1:05
